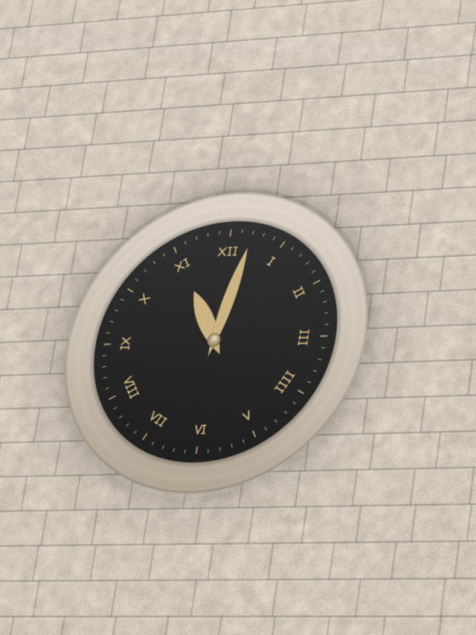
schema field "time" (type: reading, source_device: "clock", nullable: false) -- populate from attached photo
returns 11:02
